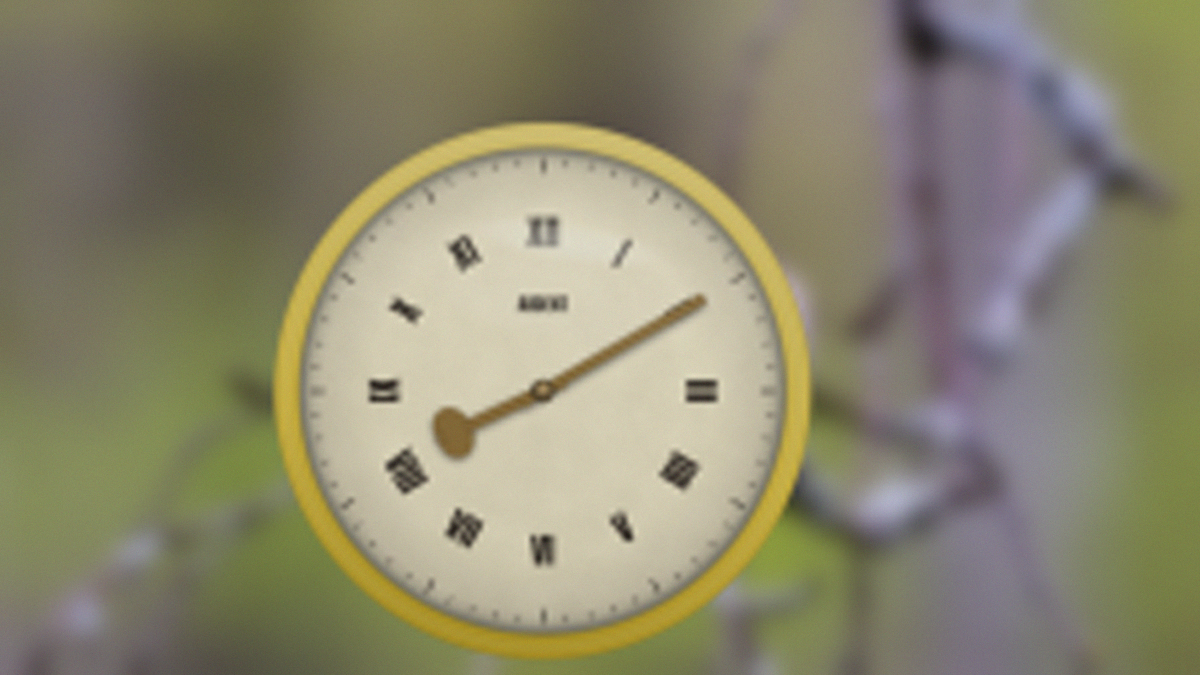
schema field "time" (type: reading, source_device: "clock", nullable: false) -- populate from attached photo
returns 8:10
